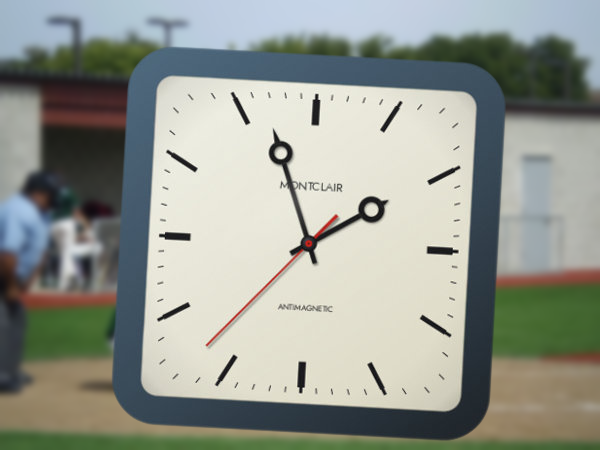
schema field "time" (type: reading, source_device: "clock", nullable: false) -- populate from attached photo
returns 1:56:37
